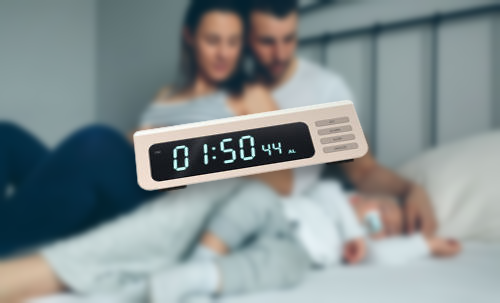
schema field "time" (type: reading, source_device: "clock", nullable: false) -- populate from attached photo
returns 1:50:44
